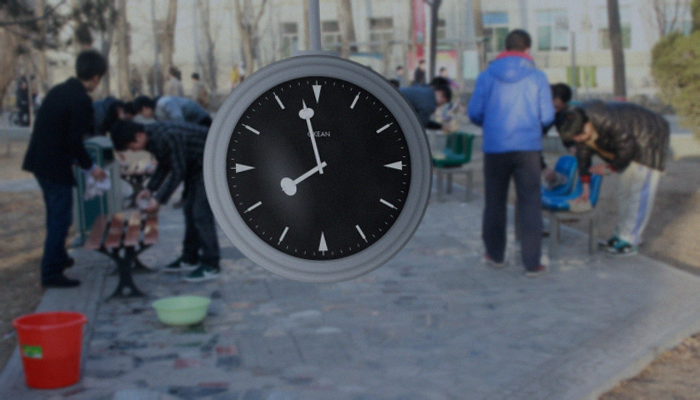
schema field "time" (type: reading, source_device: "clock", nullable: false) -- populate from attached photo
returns 7:58
